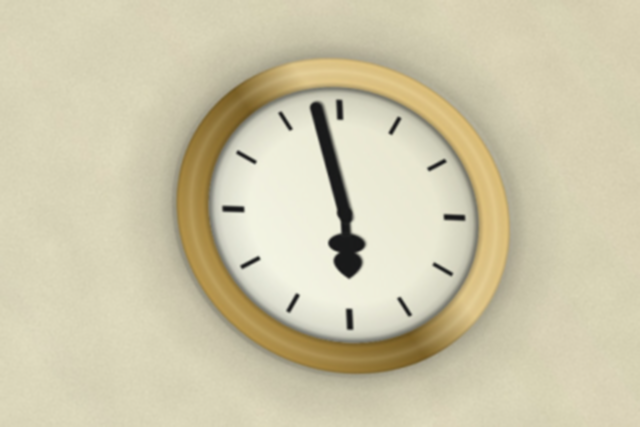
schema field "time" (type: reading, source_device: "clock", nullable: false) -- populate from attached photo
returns 5:58
